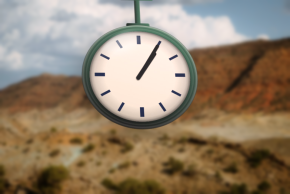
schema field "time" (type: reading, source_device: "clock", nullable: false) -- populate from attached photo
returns 1:05
